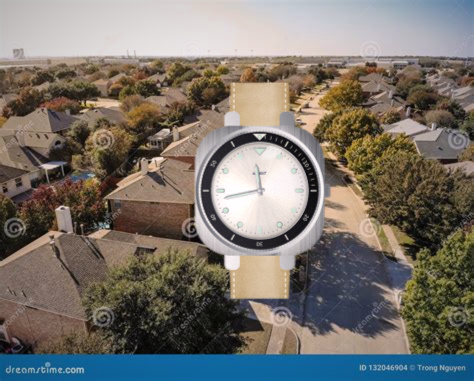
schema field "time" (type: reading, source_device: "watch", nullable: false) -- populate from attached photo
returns 11:43
